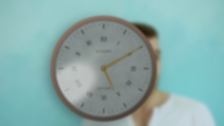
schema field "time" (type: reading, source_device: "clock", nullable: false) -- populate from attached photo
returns 5:10
